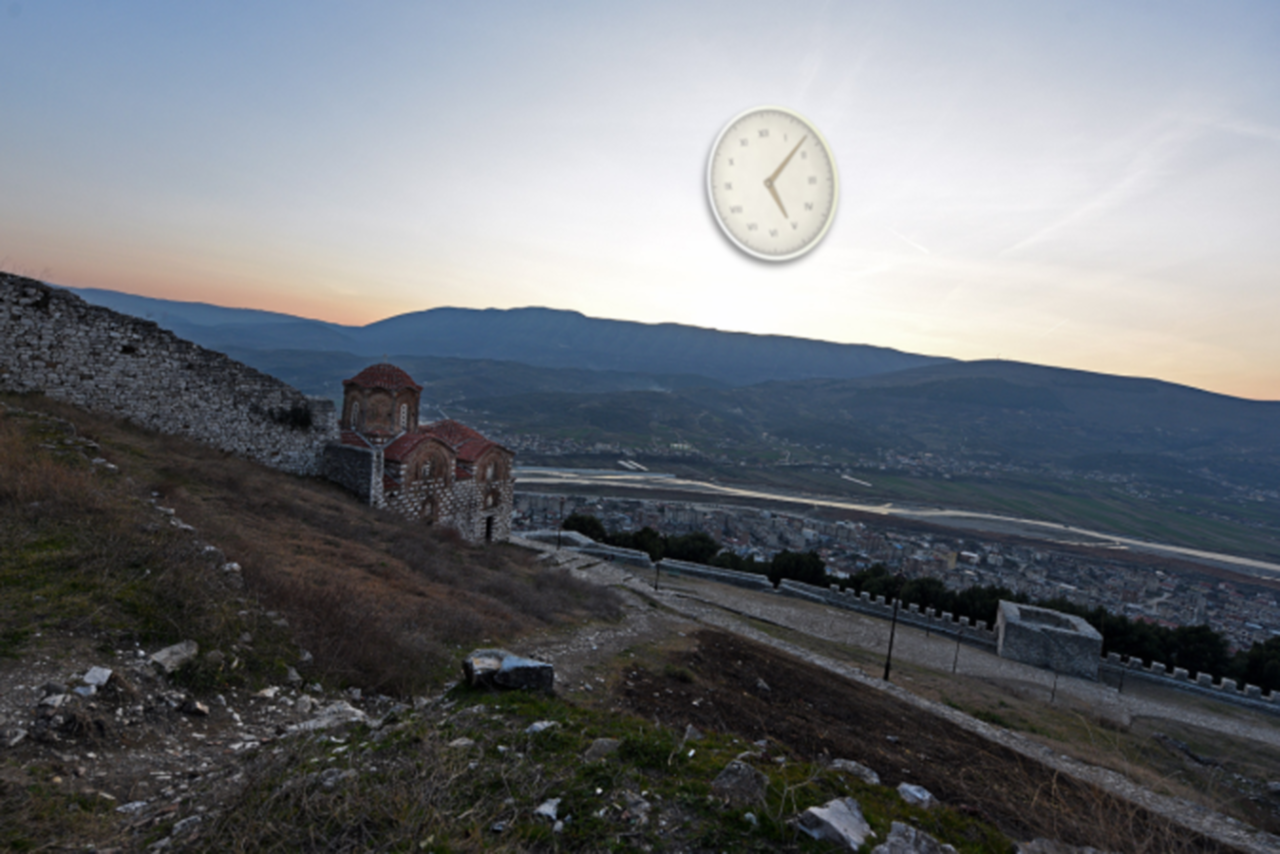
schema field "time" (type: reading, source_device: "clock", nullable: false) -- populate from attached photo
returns 5:08
